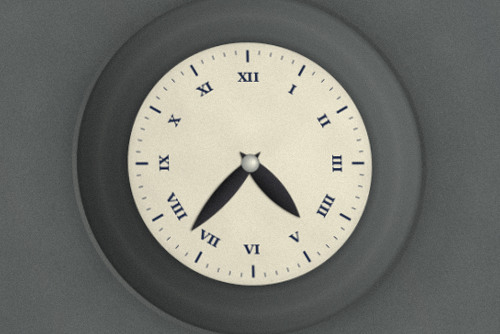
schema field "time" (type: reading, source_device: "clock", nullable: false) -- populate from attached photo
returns 4:37
